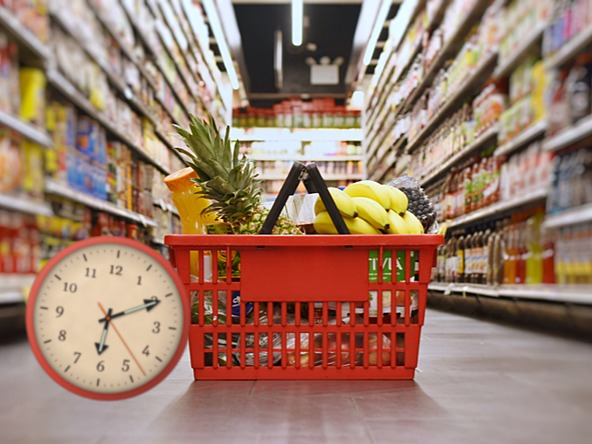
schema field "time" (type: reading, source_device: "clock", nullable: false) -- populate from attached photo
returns 6:10:23
